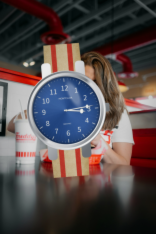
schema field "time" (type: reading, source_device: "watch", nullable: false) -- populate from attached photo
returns 3:14
